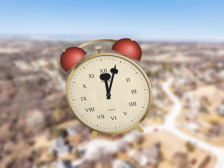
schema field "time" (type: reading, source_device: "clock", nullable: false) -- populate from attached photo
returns 12:04
